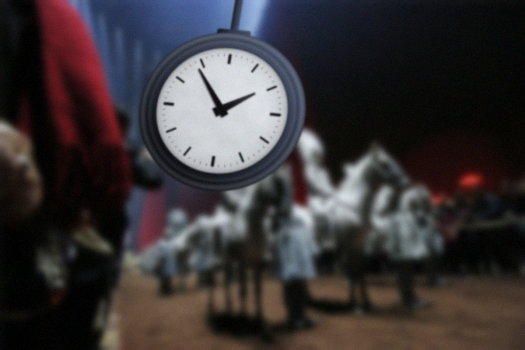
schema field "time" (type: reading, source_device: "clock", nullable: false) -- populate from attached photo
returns 1:54
